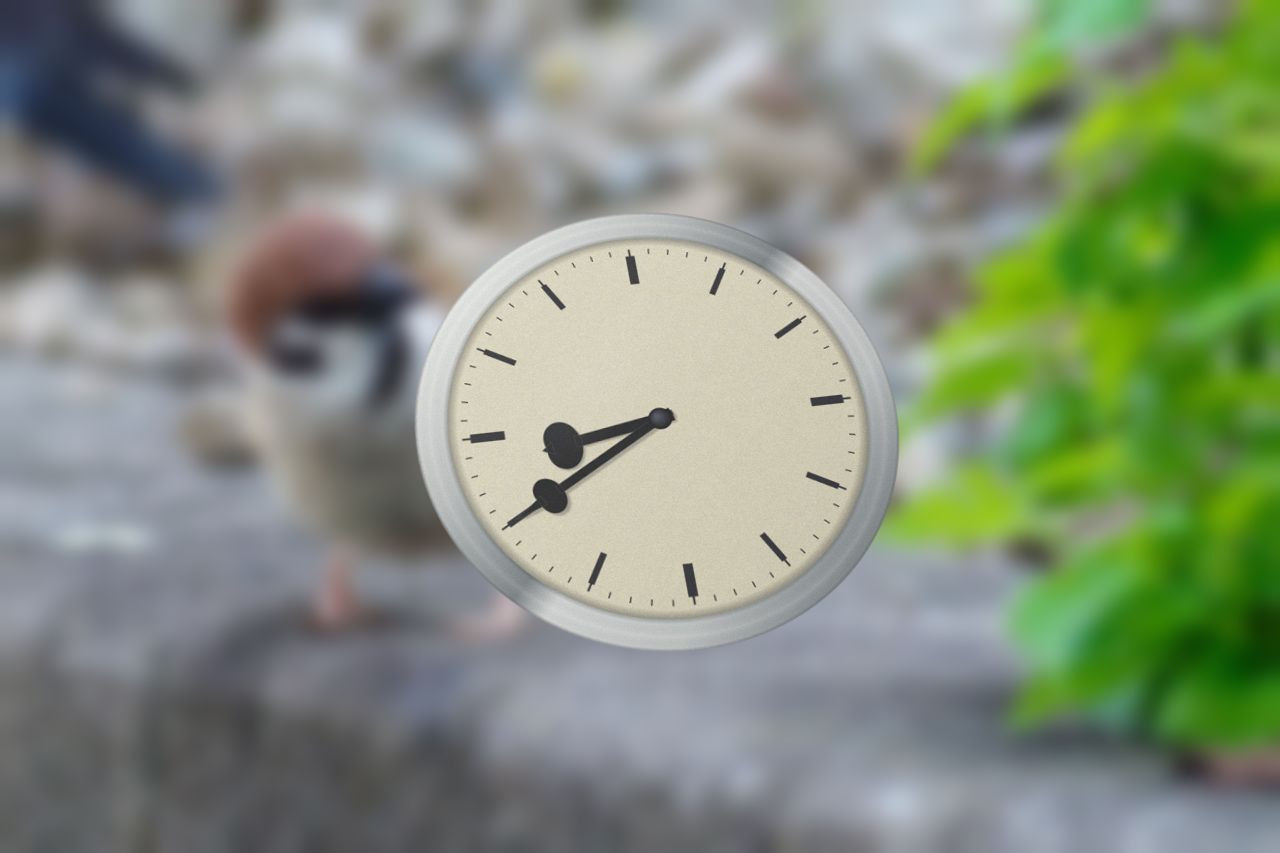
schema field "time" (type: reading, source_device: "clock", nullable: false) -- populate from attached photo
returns 8:40
